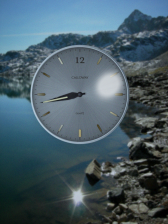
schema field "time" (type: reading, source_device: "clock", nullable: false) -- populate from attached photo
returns 8:43
